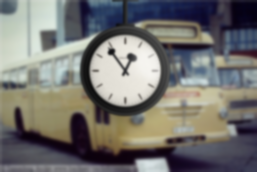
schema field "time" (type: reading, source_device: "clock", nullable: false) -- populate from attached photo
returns 12:54
